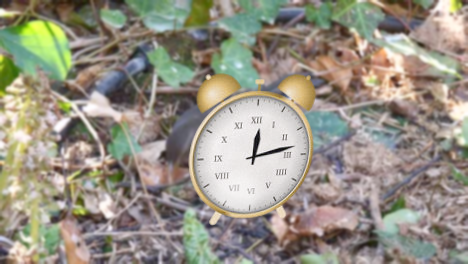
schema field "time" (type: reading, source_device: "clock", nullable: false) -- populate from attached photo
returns 12:13
